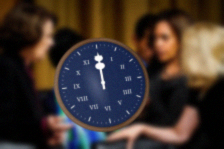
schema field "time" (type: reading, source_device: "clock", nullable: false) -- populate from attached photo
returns 12:00
